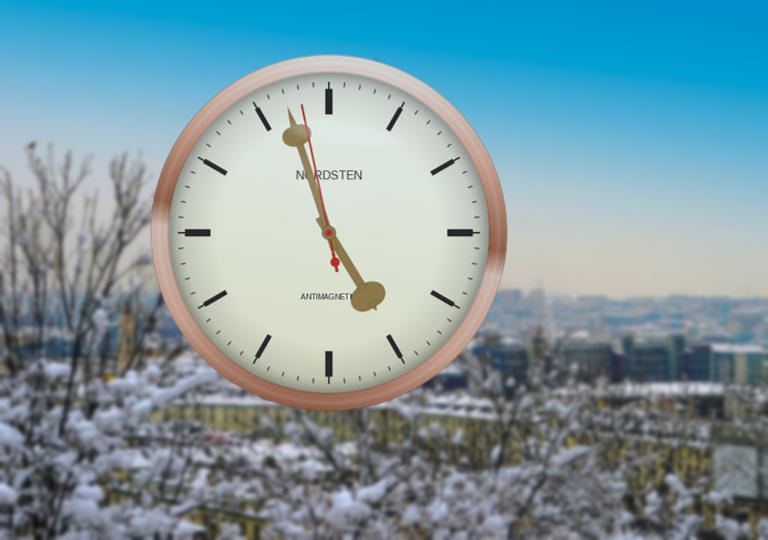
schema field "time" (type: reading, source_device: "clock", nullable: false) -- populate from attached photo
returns 4:56:58
